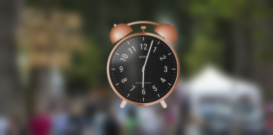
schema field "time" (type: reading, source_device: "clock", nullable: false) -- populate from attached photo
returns 6:03
